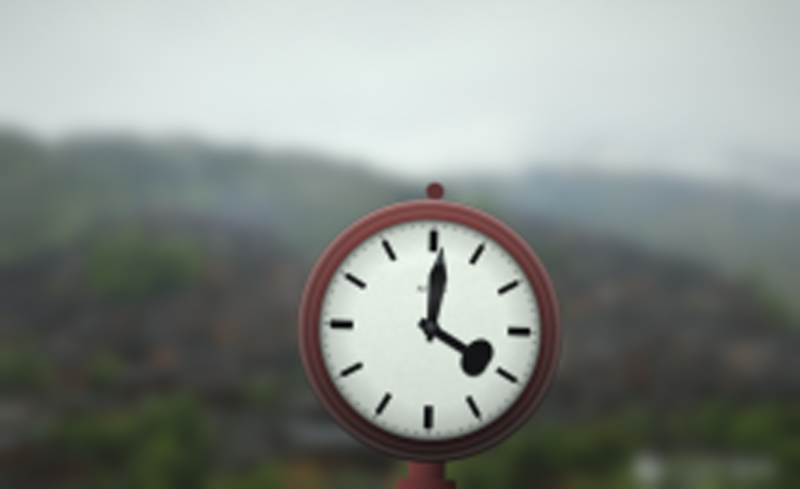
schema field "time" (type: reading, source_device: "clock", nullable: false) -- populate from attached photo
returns 4:01
